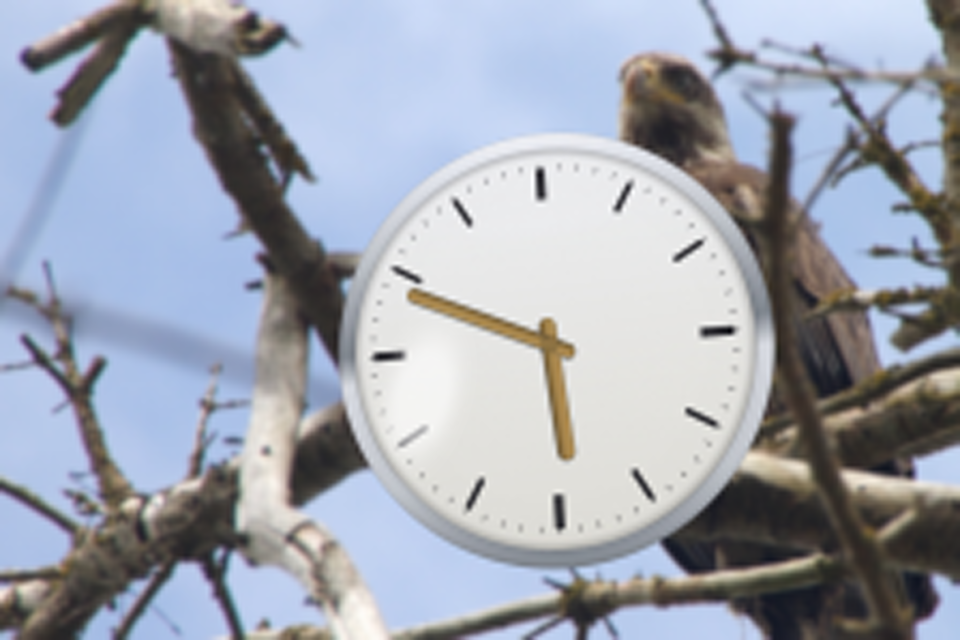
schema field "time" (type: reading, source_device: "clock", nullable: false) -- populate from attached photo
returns 5:49
